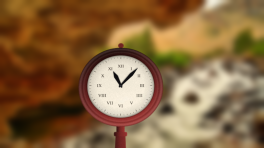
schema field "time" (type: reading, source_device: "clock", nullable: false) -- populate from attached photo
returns 11:07
